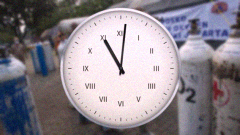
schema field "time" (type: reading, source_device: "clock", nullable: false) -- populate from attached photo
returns 11:01
